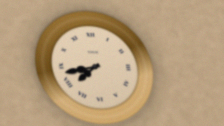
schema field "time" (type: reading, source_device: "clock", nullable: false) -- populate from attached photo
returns 7:43
